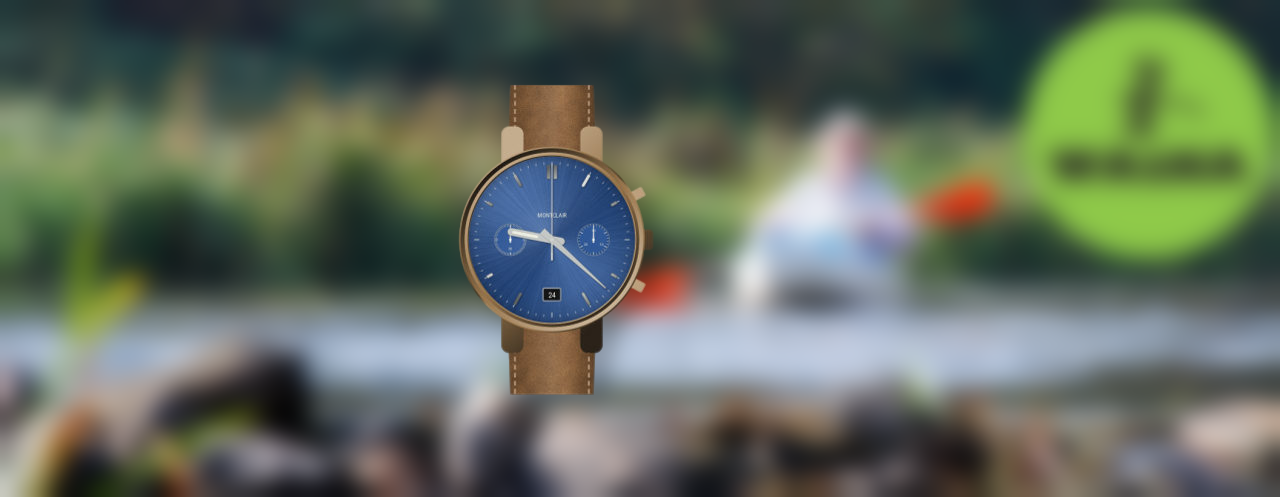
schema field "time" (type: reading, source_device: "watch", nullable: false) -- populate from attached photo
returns 9:22
